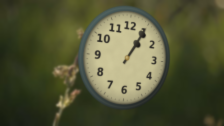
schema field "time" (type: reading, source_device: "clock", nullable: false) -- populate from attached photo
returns 1:05
